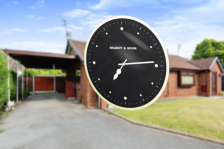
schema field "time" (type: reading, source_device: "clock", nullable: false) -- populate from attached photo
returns 7:14
